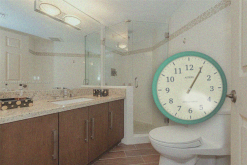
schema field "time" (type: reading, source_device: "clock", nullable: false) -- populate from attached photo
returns 1:05
